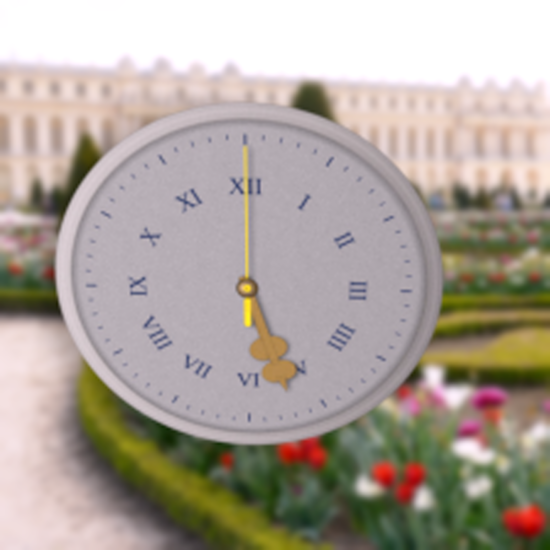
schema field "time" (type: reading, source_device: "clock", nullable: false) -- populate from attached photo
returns 5:27:00
